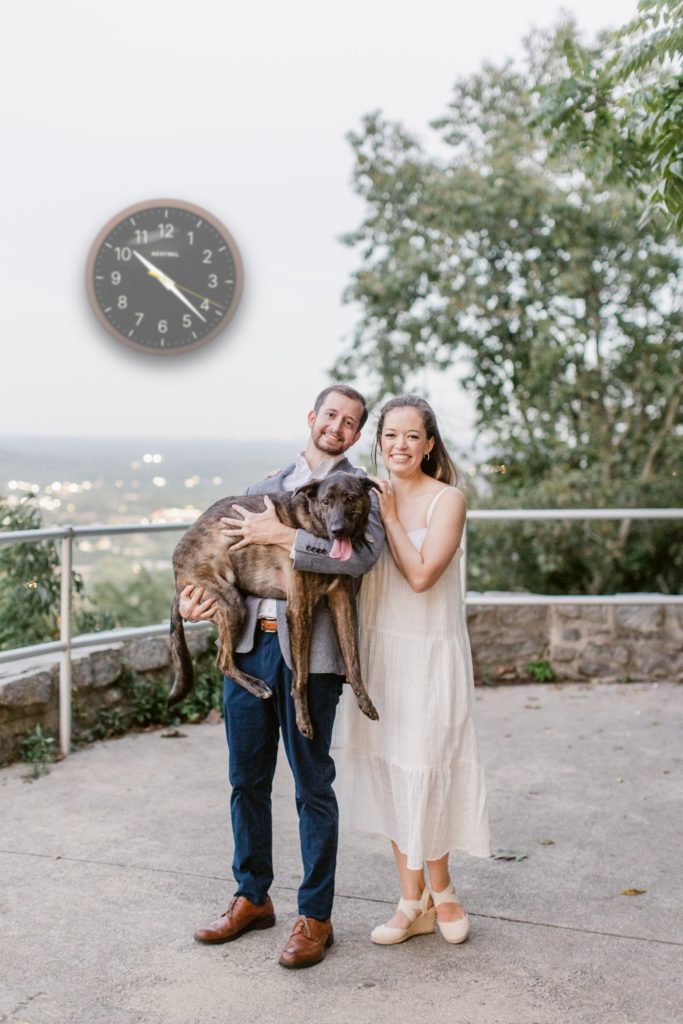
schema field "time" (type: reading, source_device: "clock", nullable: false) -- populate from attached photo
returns 10:22:19
